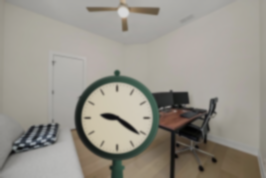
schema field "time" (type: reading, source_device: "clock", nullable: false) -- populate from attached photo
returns 9:21
